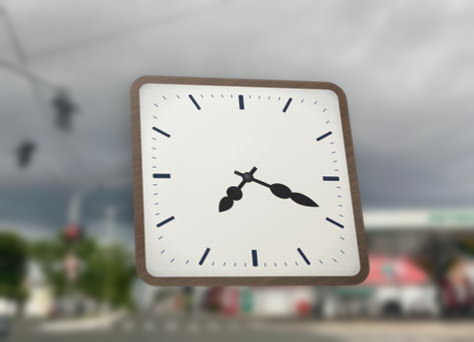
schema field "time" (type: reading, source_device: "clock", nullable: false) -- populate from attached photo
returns 7:19
